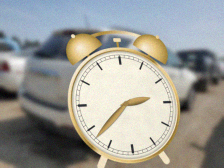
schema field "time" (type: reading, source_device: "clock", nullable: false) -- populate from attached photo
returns 2:38
